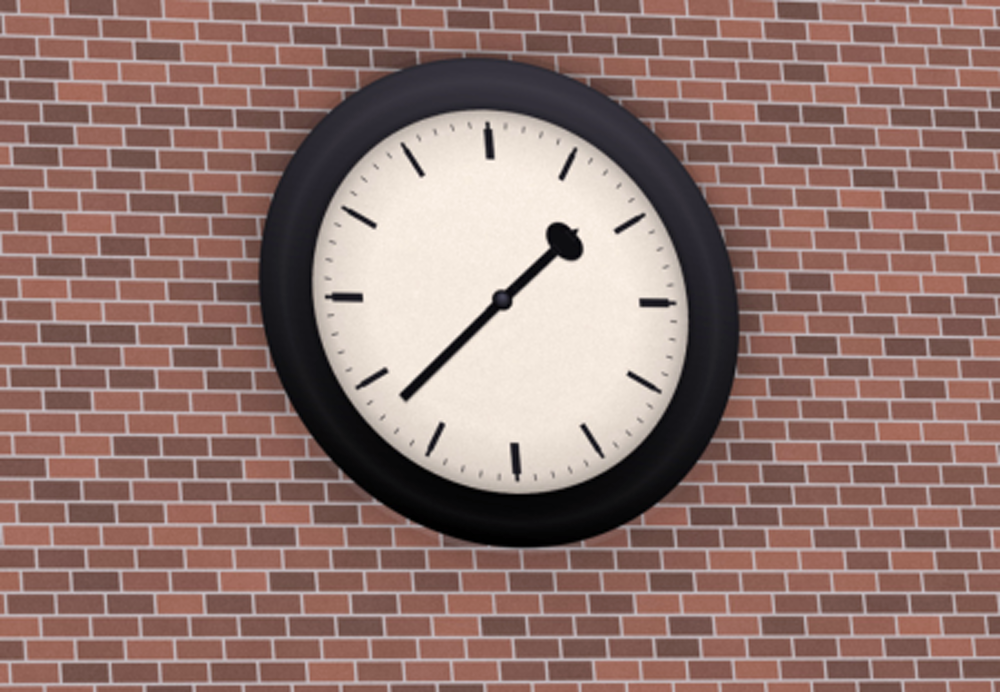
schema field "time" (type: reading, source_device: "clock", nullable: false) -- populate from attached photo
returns 1:38
